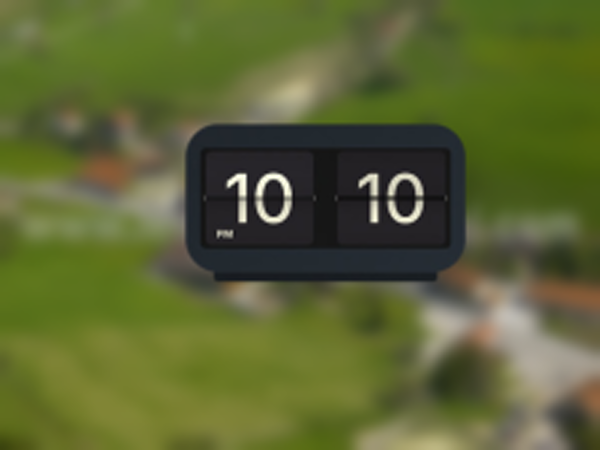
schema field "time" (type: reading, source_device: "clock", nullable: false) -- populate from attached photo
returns 10:10
